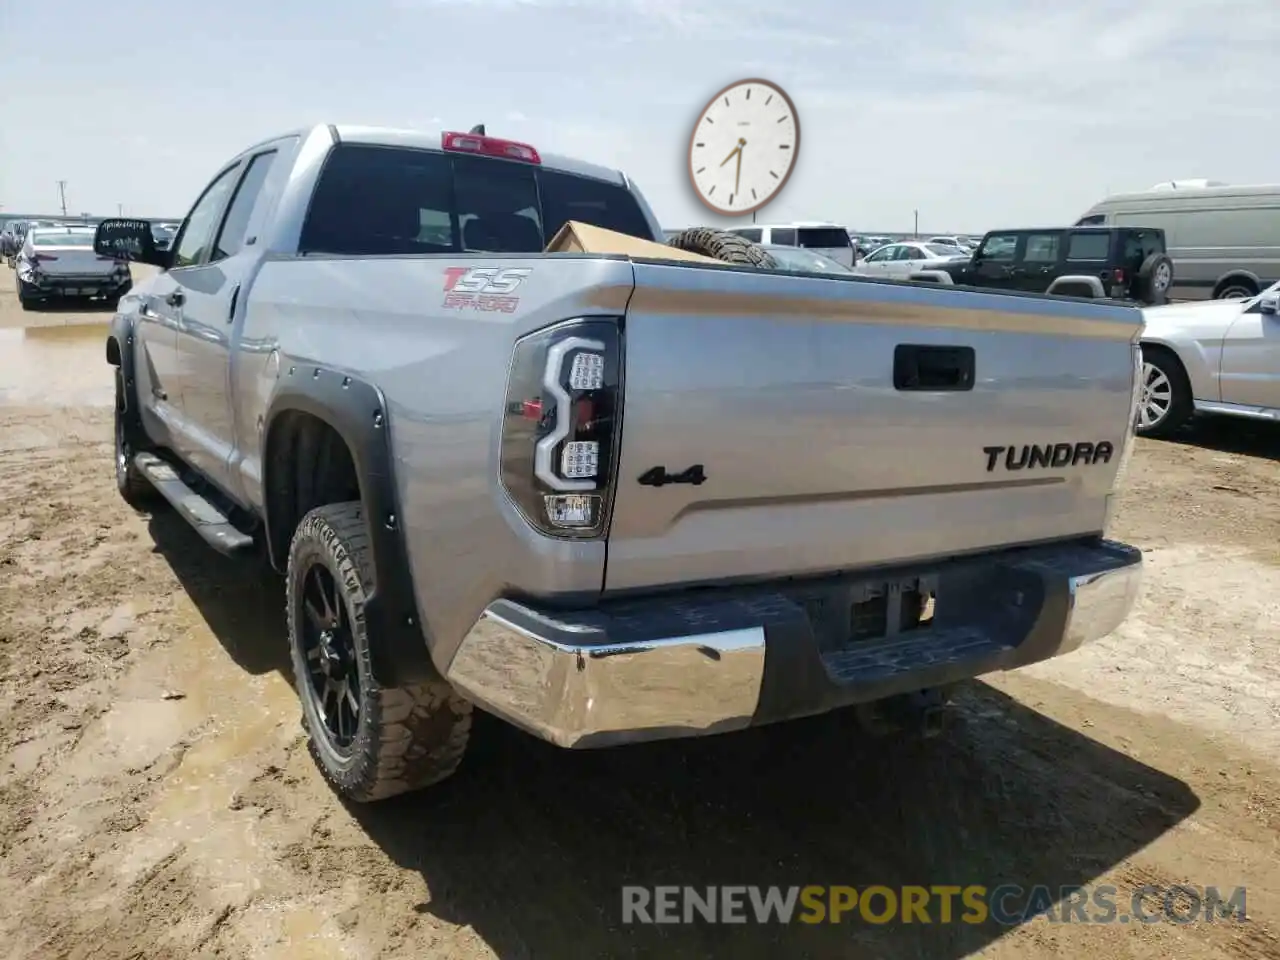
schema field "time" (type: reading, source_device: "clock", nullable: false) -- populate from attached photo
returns 7:29
